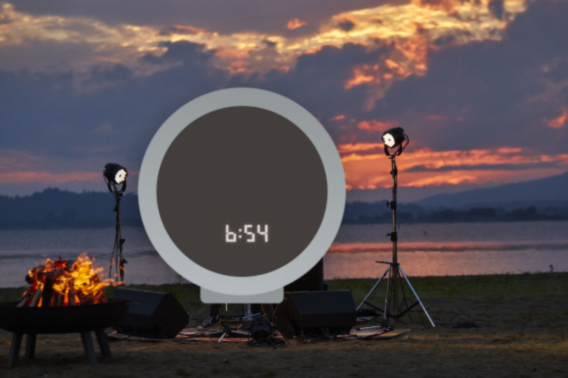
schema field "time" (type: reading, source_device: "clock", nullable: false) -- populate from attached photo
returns 6:54
